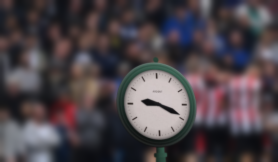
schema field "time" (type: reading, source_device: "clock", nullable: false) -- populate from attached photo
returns 9:19
